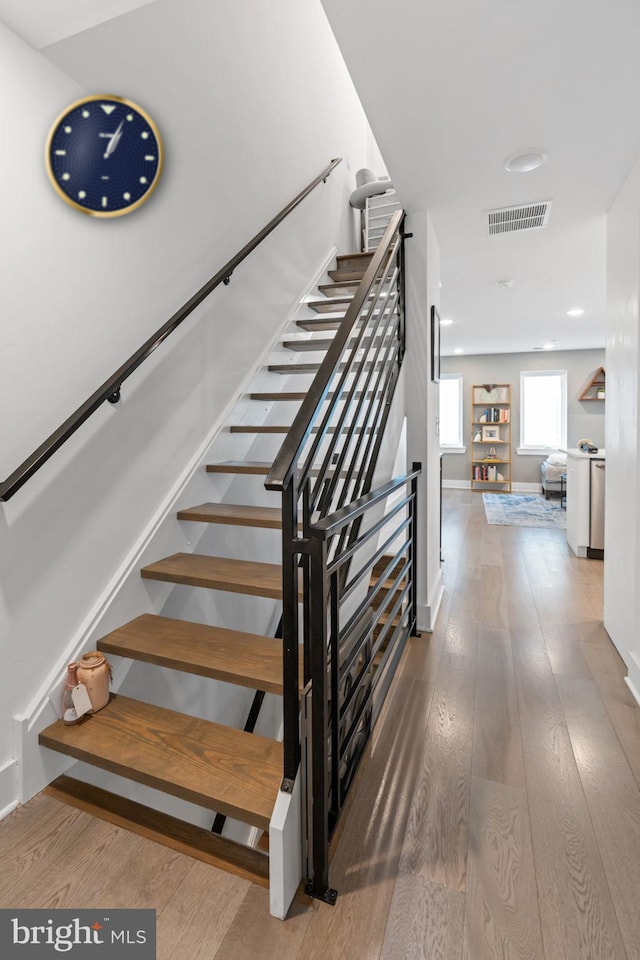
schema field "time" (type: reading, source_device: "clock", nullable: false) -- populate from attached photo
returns 1:04
